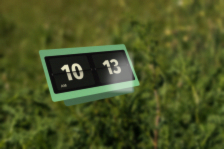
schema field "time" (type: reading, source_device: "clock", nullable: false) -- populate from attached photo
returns 10:13
